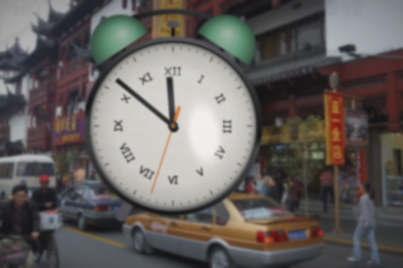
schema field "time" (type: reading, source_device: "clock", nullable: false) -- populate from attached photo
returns 11:51:33
